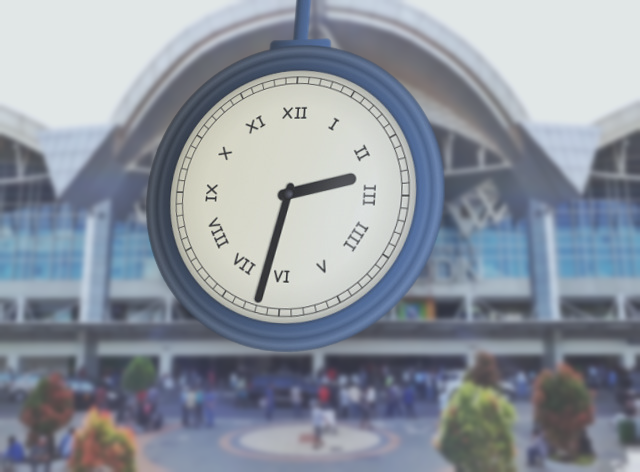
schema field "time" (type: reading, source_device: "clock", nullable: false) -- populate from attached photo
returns 2:32
